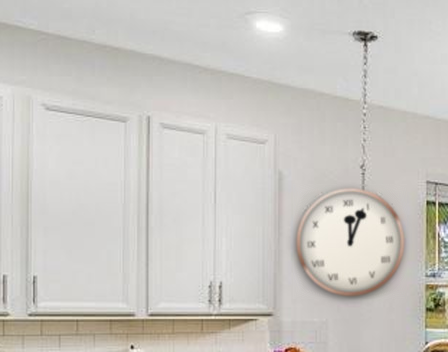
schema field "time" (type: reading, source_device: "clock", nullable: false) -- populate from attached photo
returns 12:04
